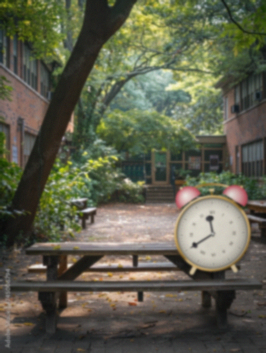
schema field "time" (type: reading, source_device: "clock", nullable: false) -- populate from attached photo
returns 11:40
